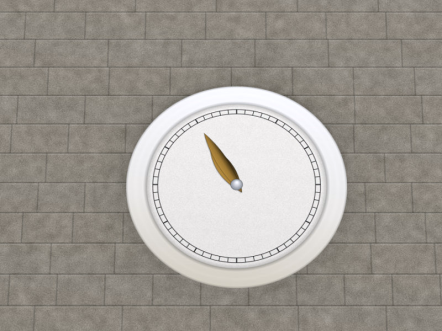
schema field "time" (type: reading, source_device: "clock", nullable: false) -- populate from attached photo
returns 10:55
